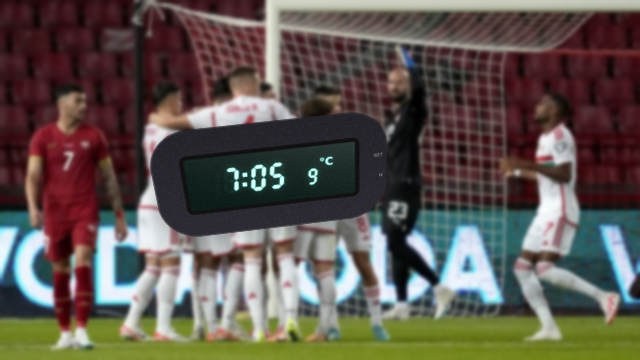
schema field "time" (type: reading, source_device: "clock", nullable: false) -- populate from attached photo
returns 7:05
